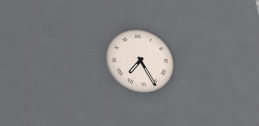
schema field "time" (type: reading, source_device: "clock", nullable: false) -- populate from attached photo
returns 7:26
